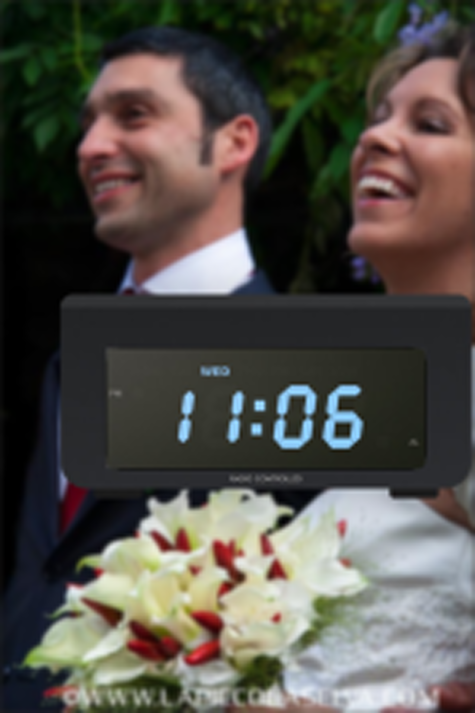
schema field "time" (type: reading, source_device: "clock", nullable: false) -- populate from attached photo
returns 11:06
